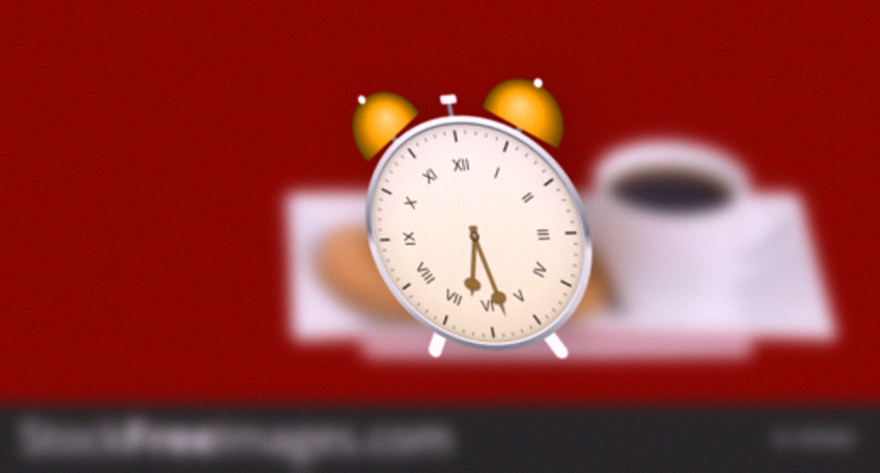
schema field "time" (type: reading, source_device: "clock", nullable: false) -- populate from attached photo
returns 6:28
